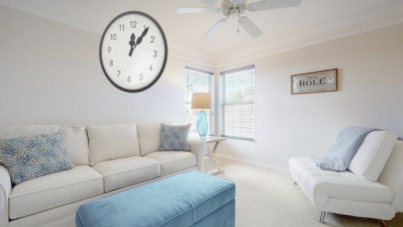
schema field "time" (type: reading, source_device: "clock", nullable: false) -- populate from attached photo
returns 12:06
